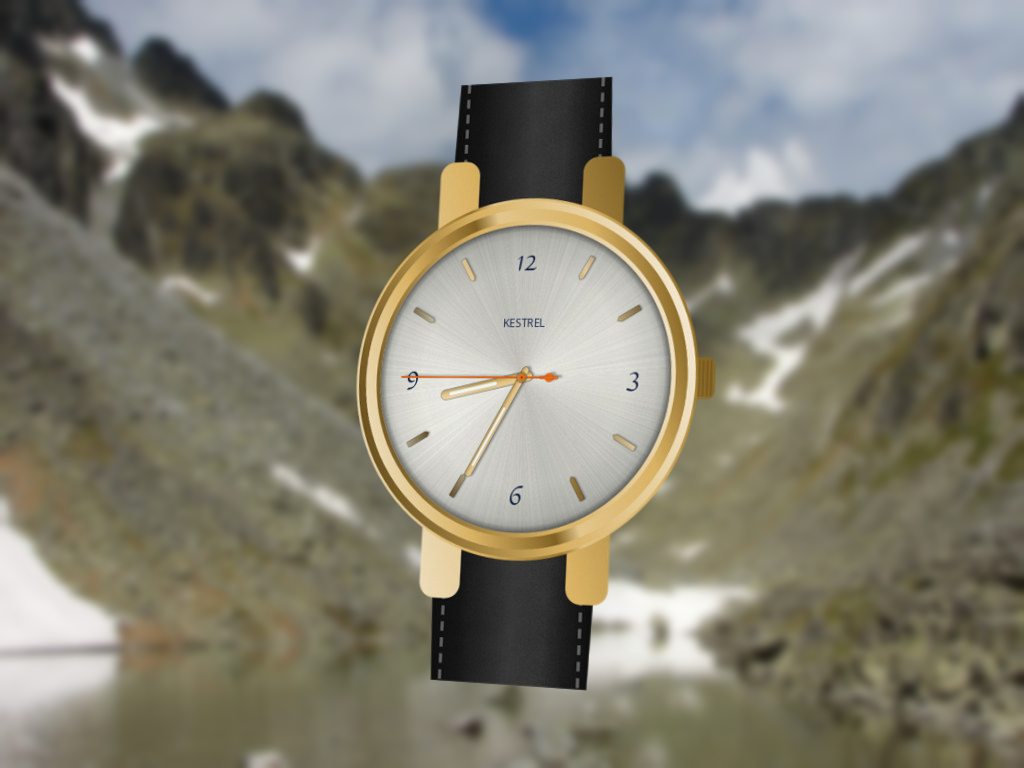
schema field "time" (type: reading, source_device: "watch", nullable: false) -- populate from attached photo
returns 8:34:45
